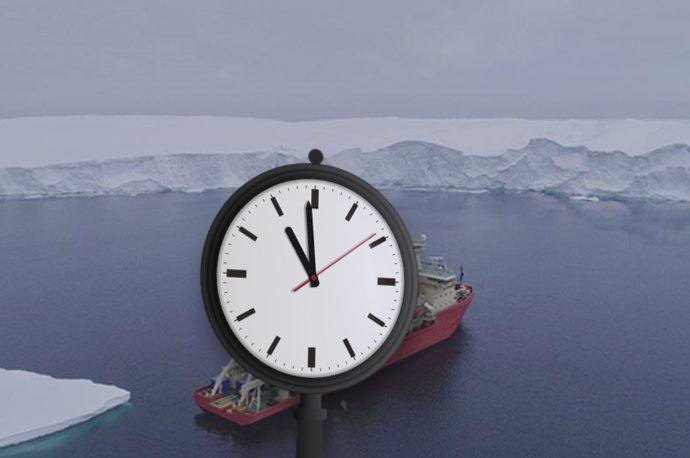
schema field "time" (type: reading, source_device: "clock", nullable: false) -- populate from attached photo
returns 10:59:09
